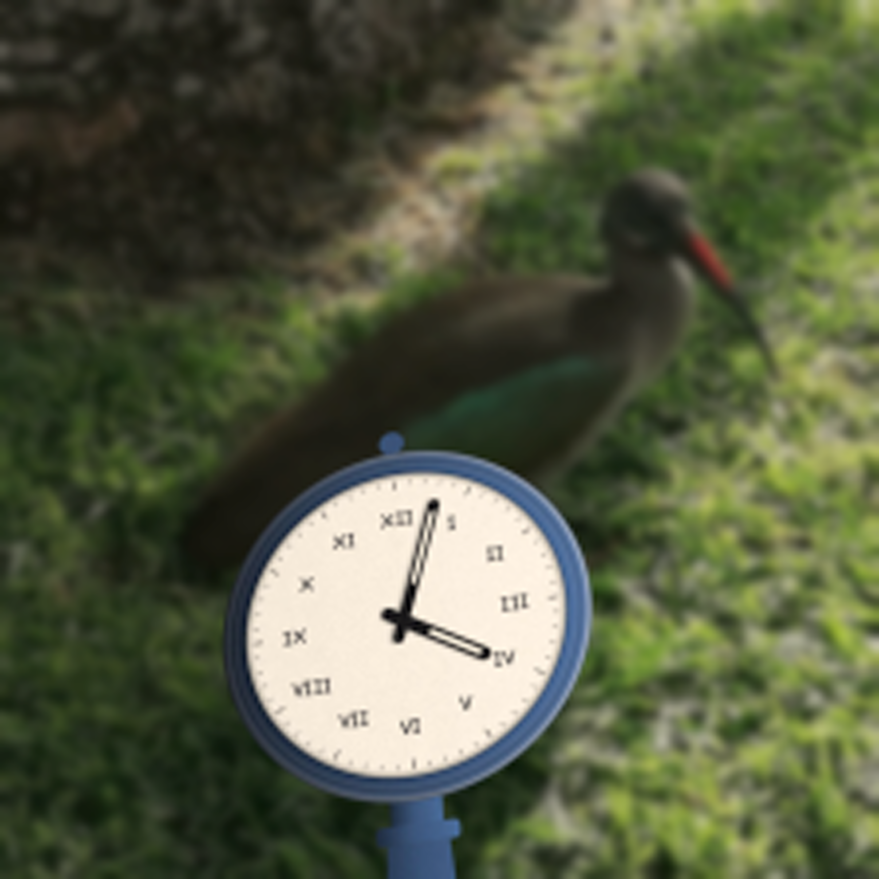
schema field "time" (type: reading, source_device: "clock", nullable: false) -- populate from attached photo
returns 4:03
